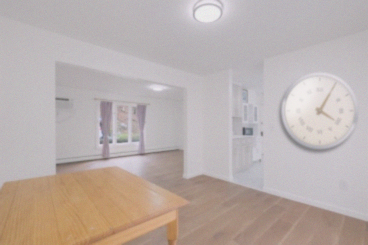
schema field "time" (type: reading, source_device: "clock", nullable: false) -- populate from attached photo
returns 4:05
